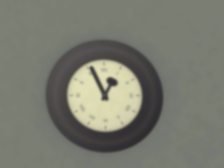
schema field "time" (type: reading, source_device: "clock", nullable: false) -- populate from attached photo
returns 12:56
